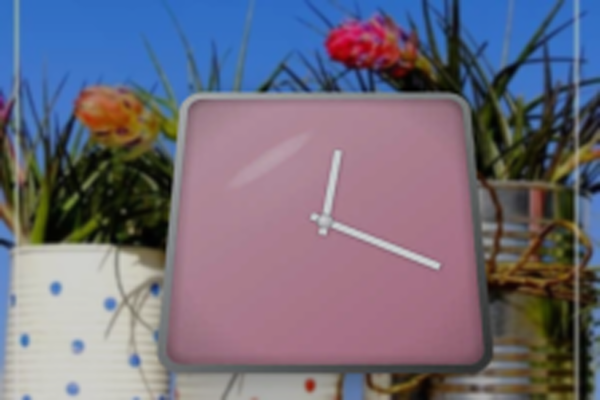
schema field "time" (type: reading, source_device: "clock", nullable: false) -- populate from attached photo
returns 12:19
